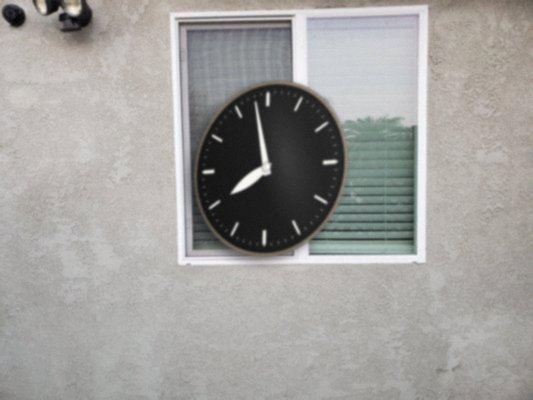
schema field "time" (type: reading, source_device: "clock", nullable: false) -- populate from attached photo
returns 7:58
